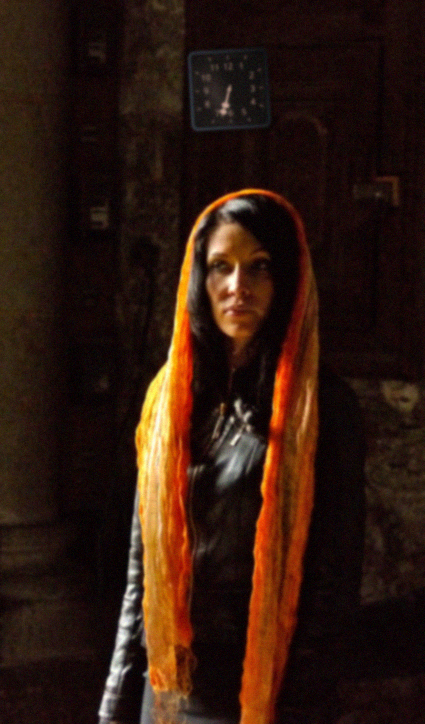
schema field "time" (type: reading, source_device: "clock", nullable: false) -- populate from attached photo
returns 6:33
